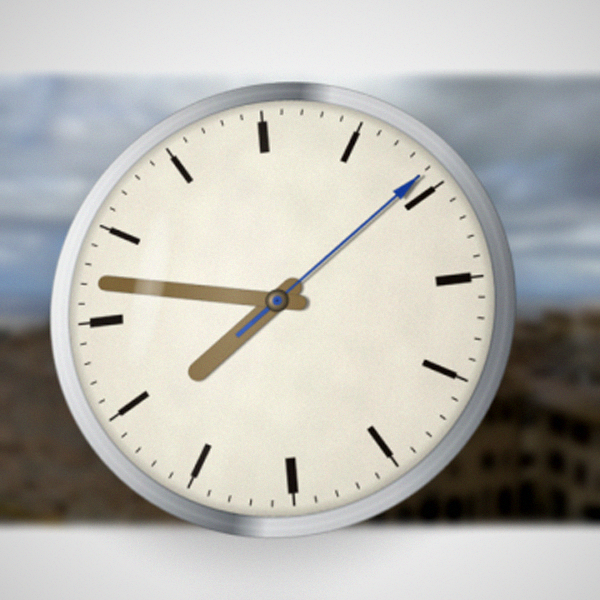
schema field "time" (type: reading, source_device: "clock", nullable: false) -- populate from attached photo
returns 7:47:09
